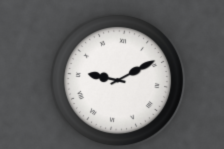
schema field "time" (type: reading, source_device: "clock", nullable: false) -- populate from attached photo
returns 9:09
